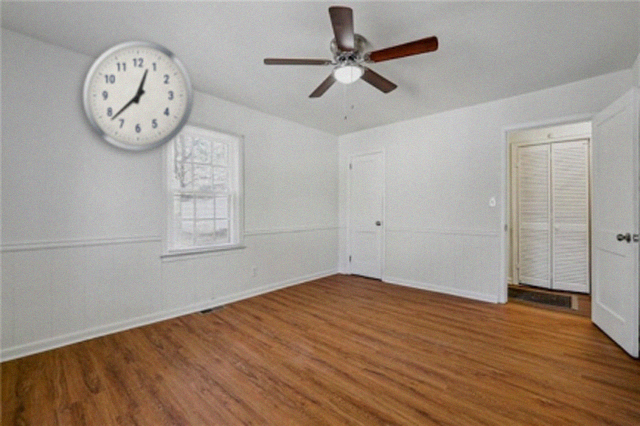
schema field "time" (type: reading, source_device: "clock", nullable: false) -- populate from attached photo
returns 12:38
